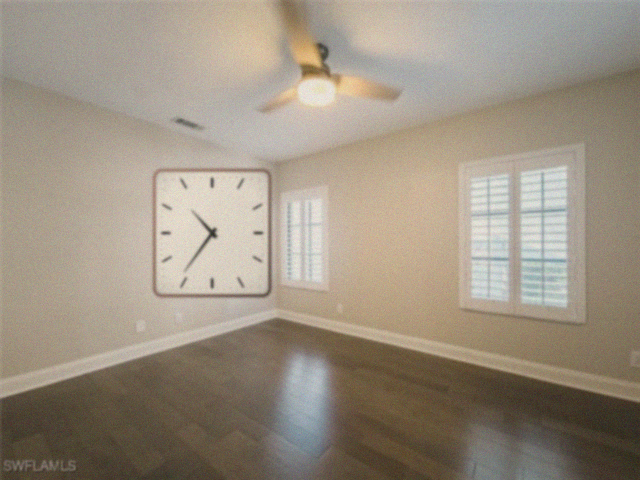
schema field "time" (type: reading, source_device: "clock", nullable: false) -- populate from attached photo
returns 10:36
